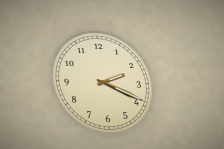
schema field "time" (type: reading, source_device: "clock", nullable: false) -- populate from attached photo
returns 2:19
